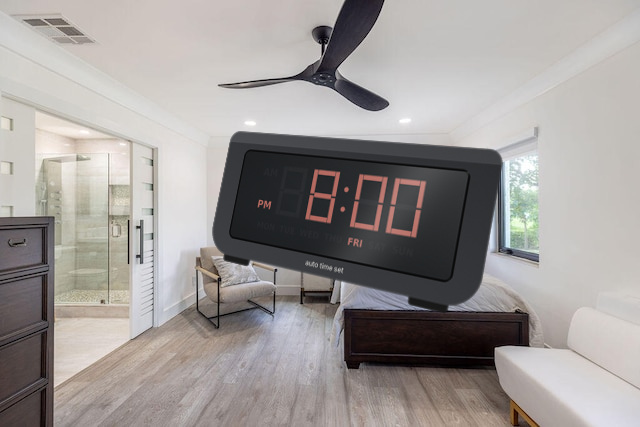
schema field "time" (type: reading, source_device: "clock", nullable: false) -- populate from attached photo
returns 8:00
